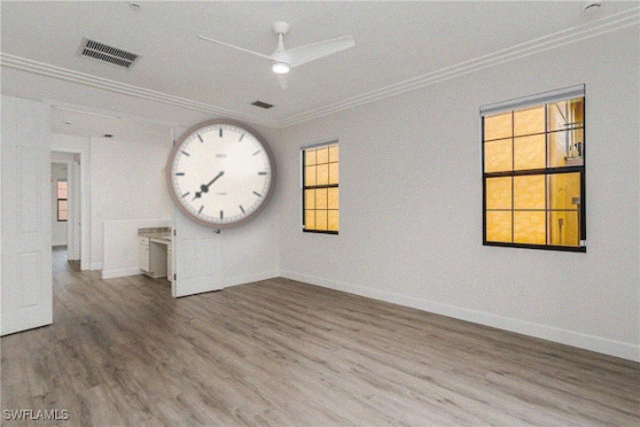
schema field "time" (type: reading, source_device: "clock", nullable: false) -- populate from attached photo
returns 7:38
